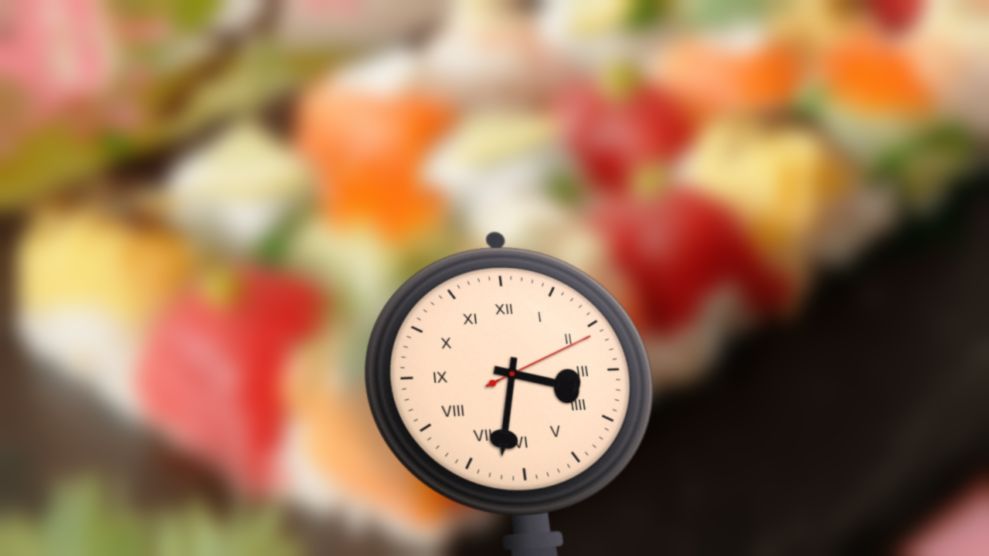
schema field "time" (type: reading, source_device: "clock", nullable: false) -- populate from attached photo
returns 3:32:11
